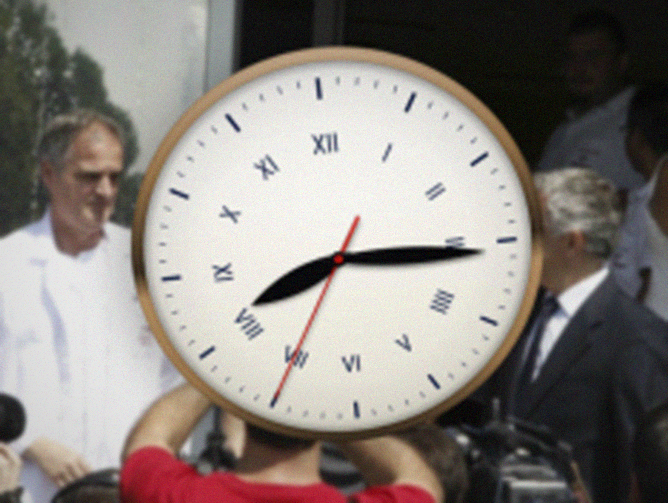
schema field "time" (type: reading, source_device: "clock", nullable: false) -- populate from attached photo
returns 8:15:35
